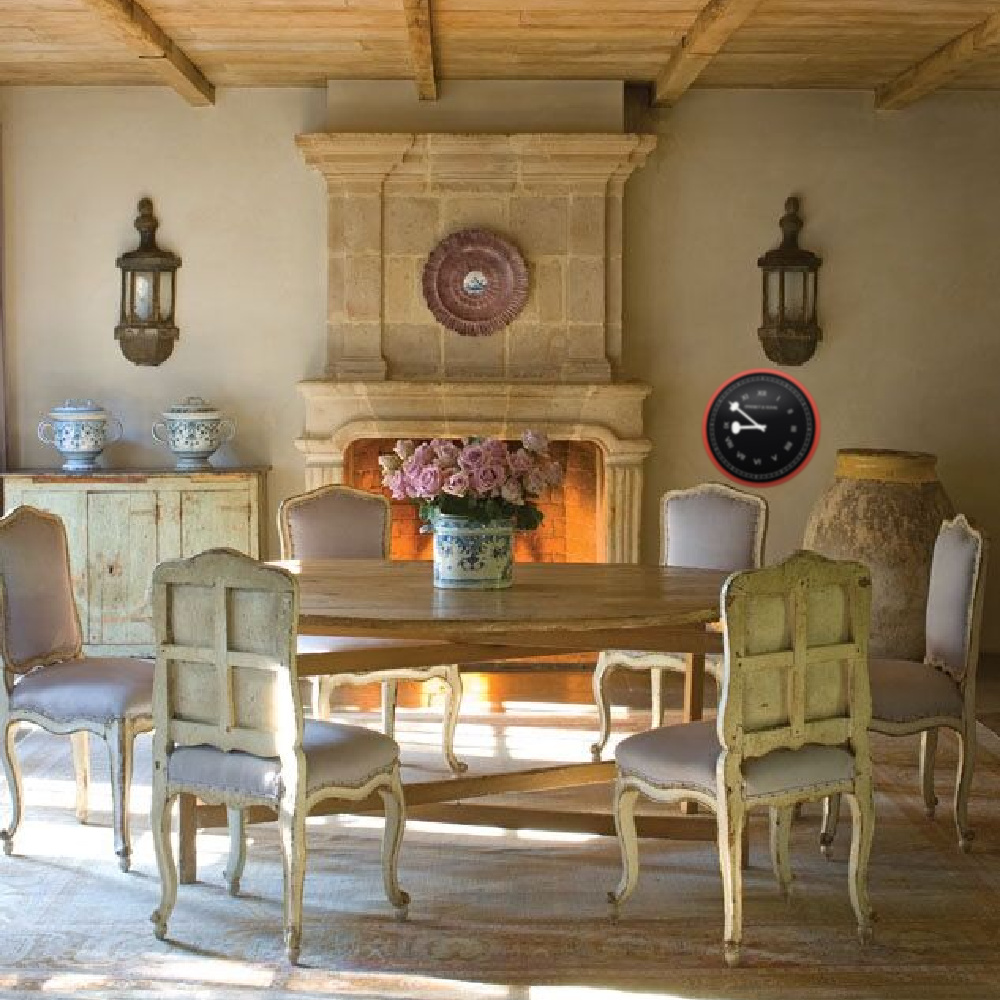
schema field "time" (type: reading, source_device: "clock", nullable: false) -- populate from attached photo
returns 8:51
